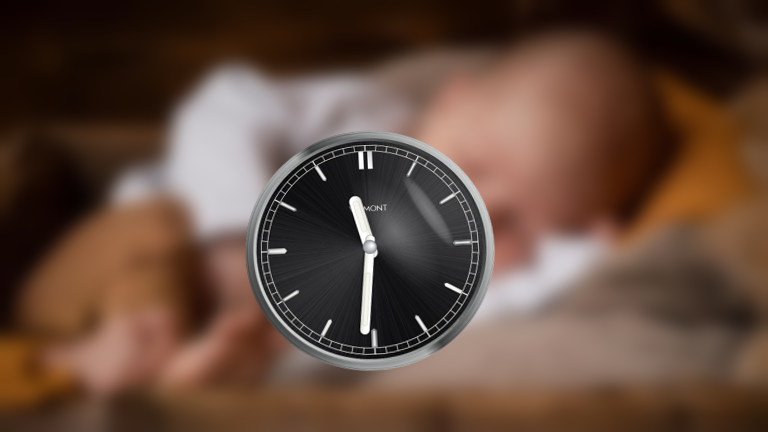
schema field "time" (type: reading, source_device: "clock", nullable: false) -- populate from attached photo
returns 11:31
